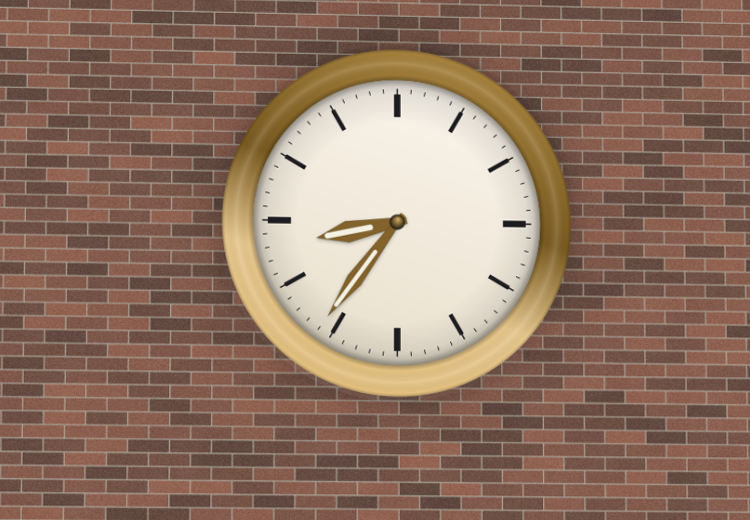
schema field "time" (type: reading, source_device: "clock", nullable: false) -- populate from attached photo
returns 8:36
